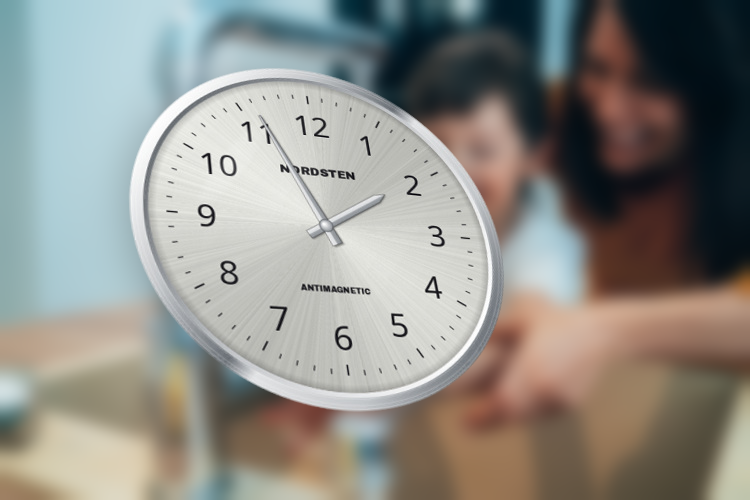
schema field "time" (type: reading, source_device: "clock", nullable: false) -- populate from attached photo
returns 1:56
